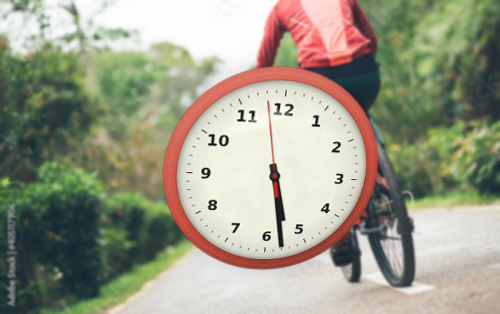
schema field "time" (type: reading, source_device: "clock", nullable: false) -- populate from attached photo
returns 5:27:58
